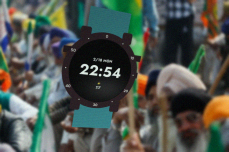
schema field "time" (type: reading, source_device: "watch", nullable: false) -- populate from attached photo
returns 22:54
